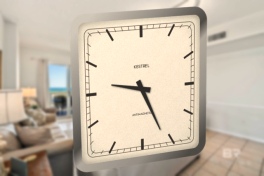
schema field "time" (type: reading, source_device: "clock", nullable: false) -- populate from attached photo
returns 9:26
